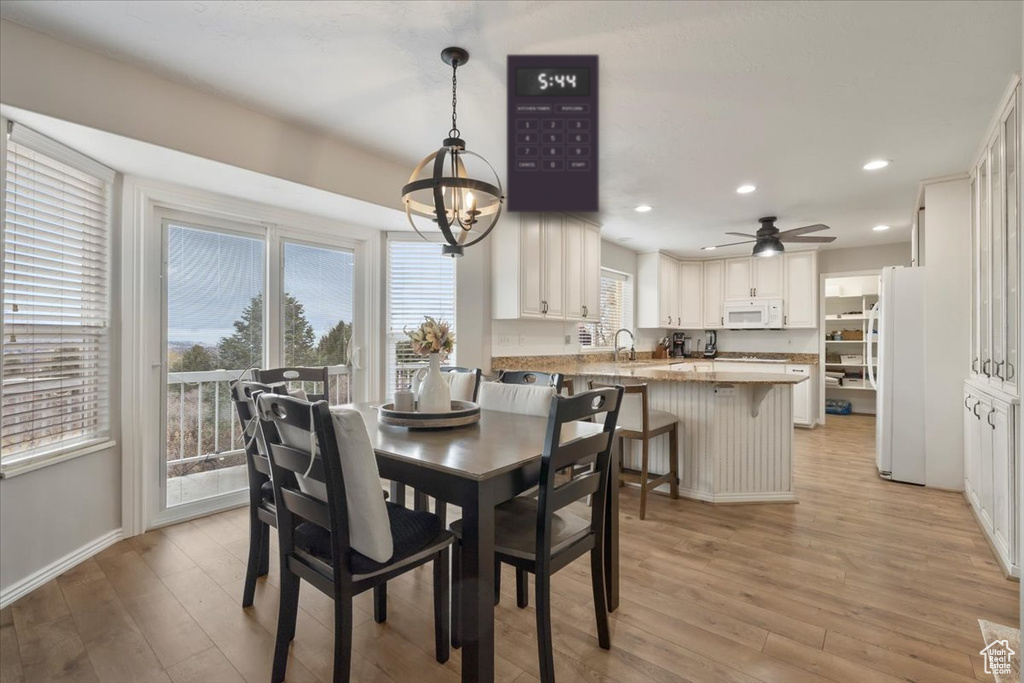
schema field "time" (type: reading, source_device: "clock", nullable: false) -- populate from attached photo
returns 5:44
